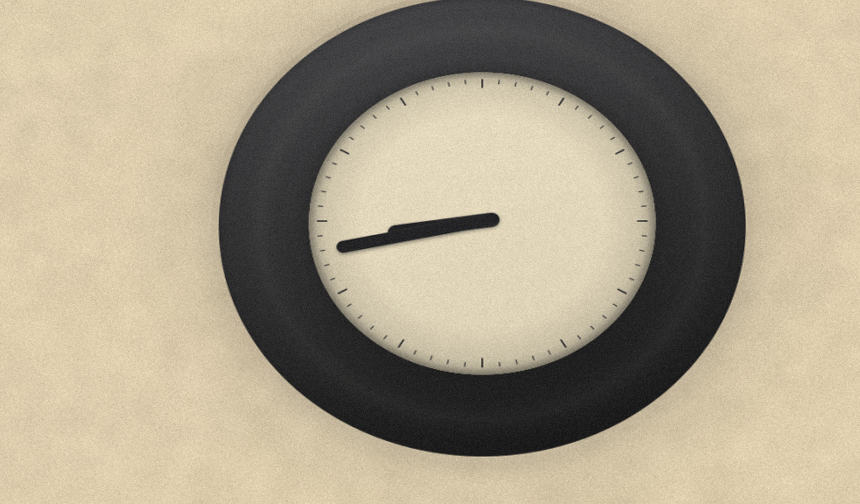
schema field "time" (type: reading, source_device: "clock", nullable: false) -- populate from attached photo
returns 8:43
